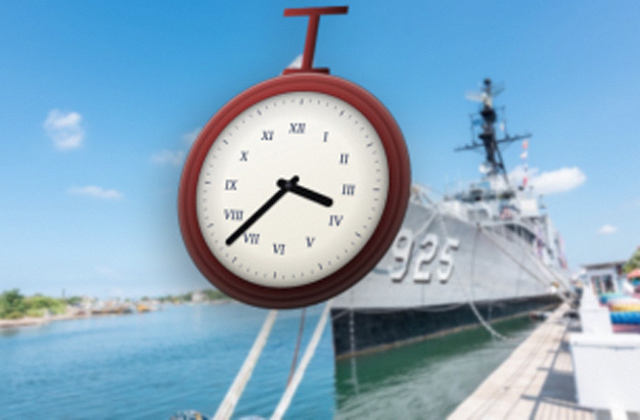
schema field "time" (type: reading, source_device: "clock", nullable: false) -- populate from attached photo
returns 3:37
